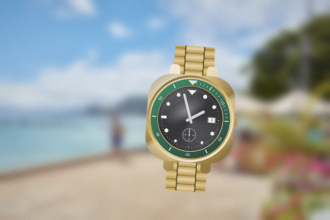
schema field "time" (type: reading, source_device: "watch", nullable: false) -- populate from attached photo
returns 1:57
